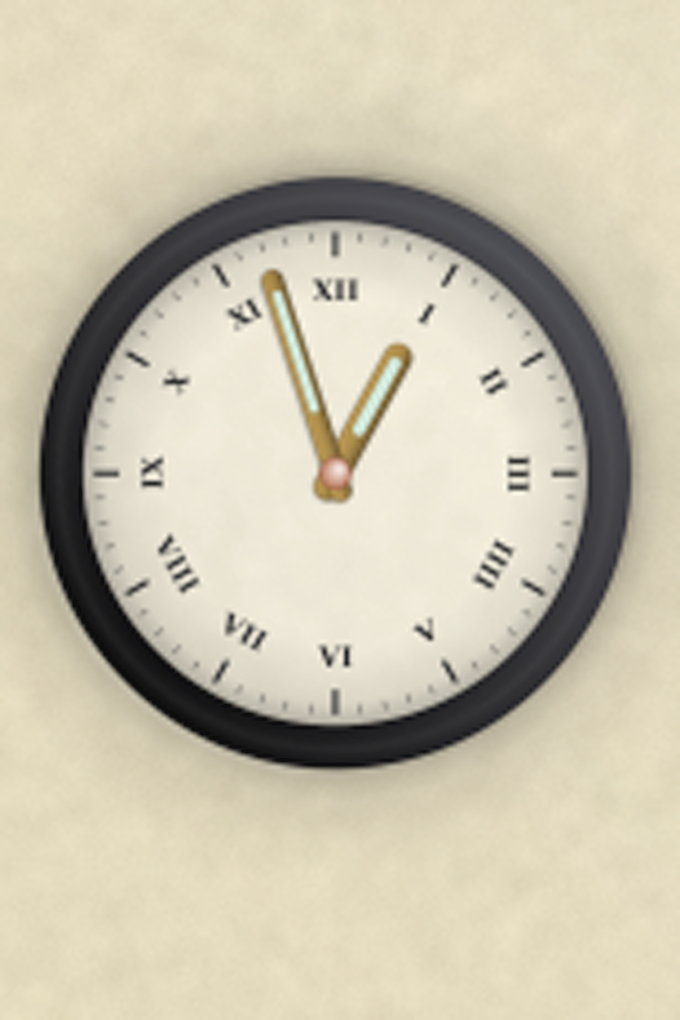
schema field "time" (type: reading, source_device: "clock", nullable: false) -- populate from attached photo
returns 12:57
